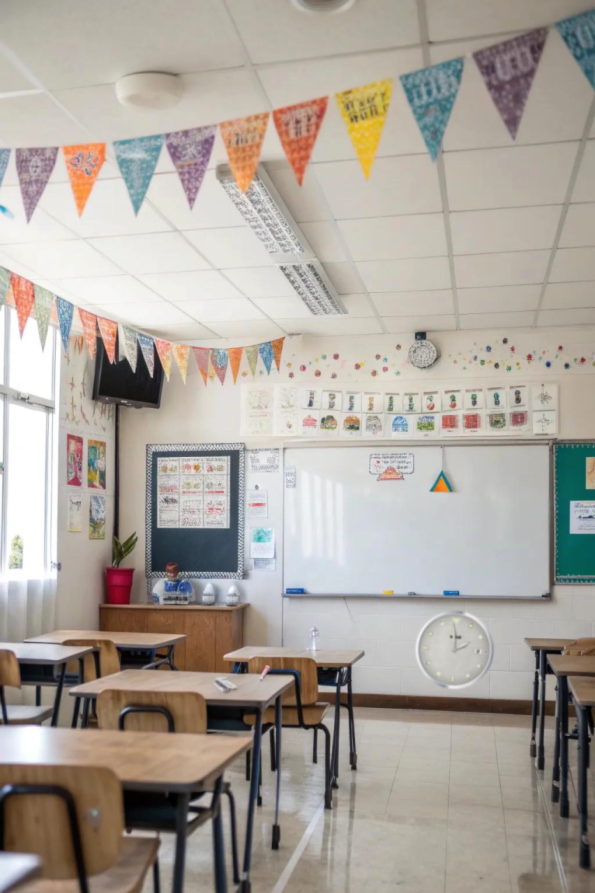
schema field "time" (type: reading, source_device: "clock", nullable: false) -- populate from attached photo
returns 1:59
